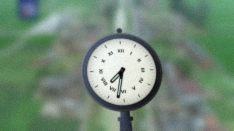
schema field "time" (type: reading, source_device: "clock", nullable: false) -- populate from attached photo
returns 7:32
